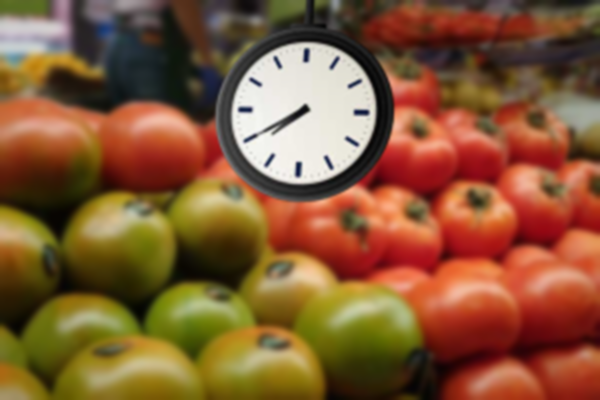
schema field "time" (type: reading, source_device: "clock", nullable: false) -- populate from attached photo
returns 7:40
